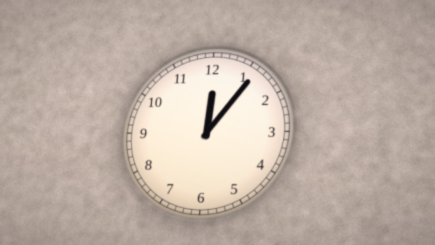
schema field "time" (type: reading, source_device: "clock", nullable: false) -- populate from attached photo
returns 12:06
